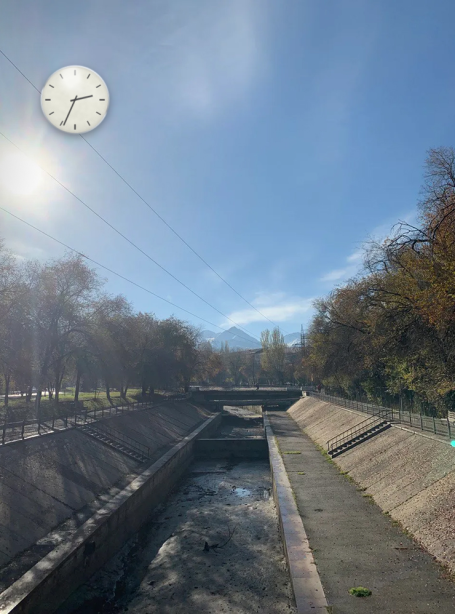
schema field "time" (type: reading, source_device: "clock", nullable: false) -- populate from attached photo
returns 2:34
